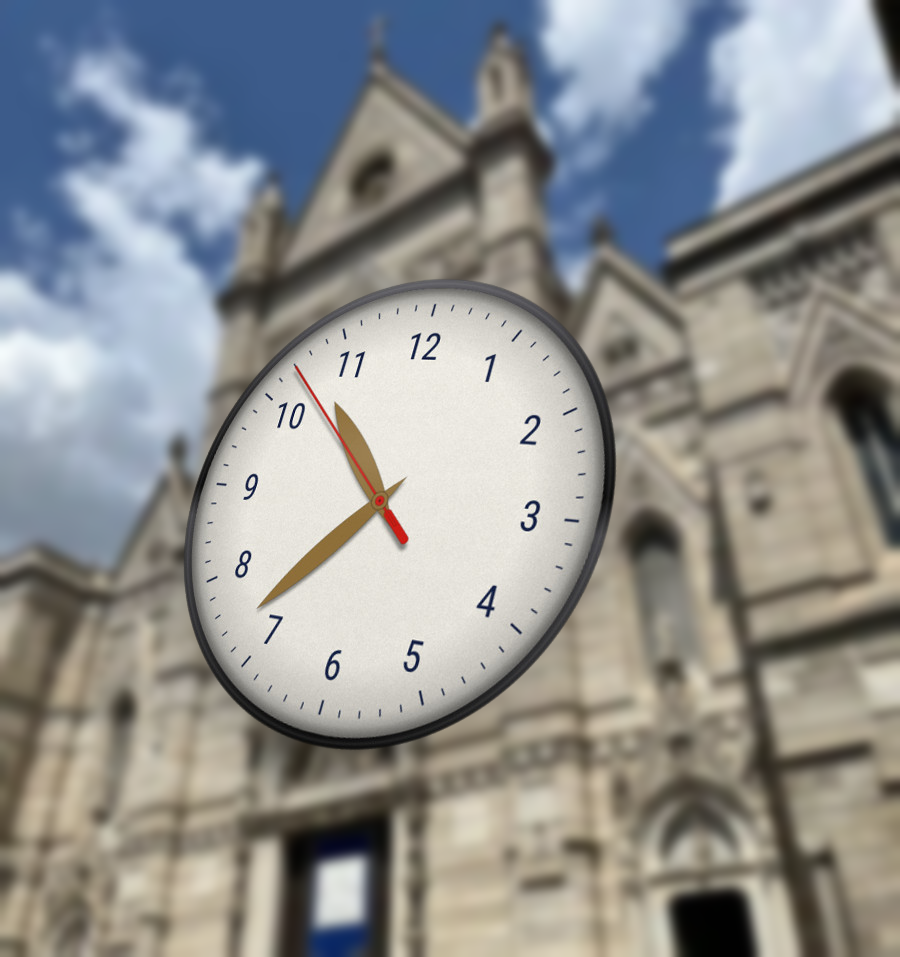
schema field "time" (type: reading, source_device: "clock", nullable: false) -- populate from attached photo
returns 10:36:52
